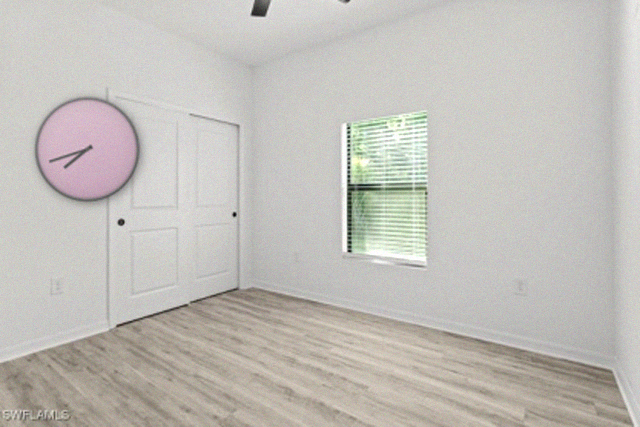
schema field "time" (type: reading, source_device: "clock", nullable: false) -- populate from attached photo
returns 7:42
